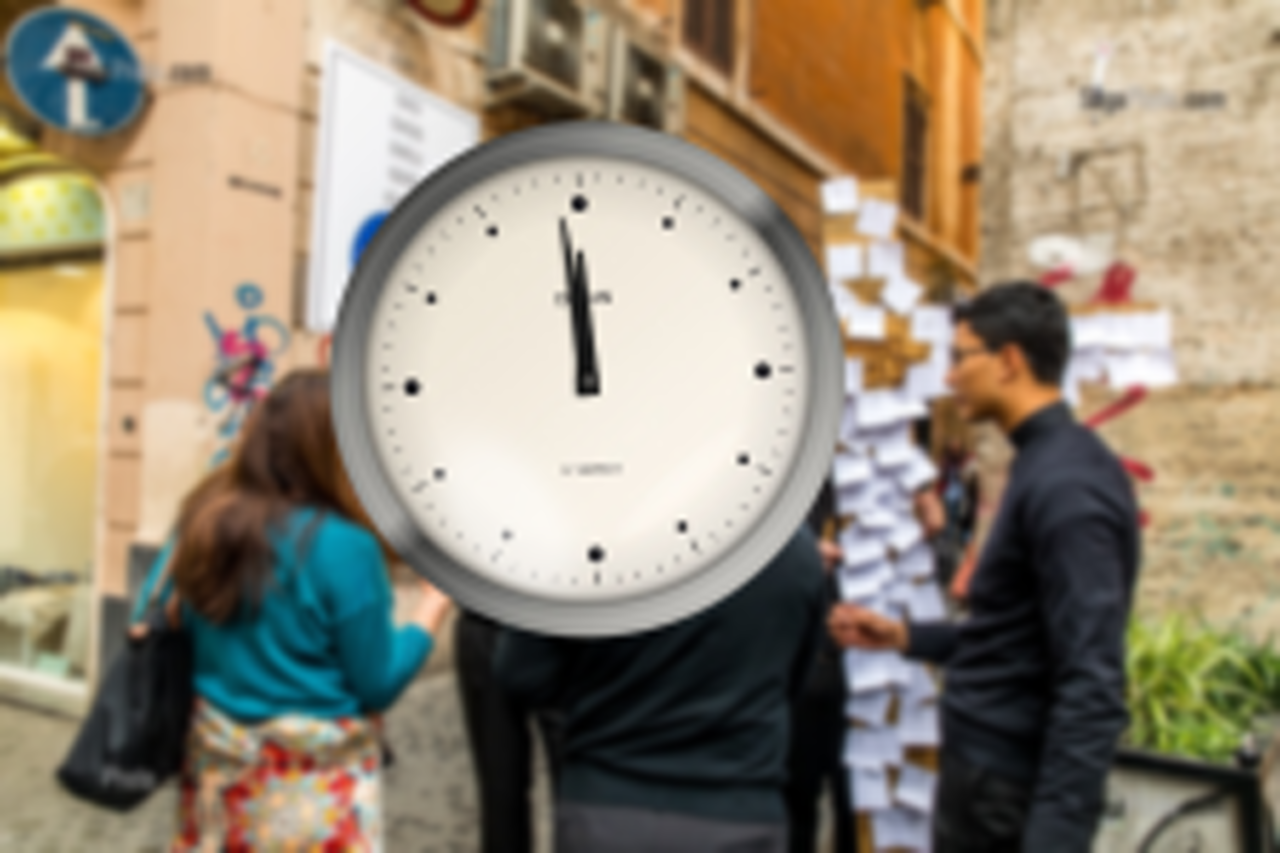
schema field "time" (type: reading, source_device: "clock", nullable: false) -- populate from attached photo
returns 11:59
